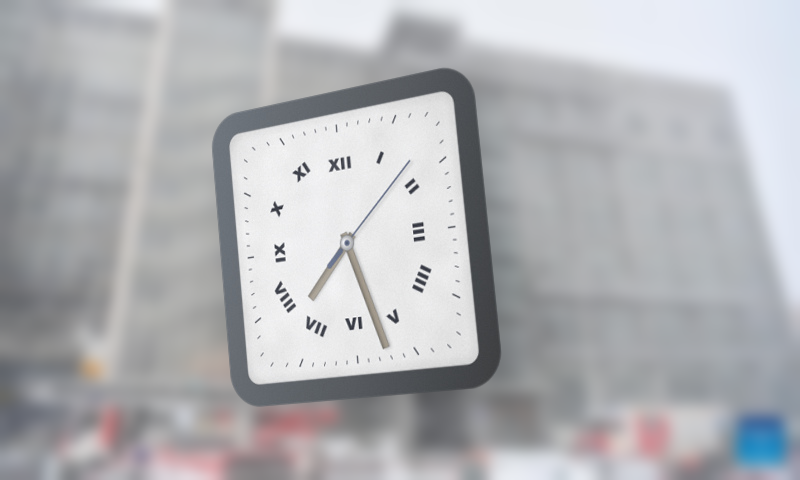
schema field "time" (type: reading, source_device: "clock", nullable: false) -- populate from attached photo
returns 7:27:08
